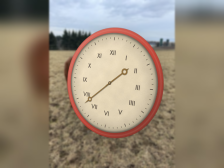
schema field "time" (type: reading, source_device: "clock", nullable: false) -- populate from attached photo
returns 1:38
